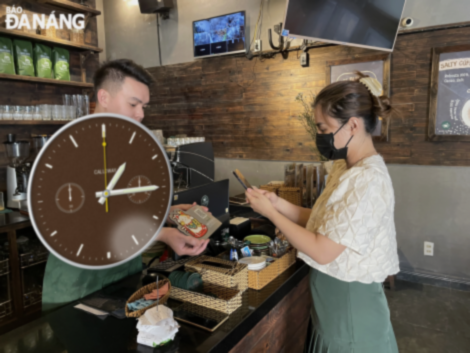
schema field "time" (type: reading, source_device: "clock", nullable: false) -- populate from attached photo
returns 1:15
